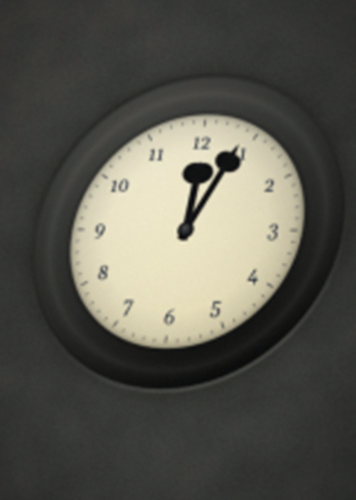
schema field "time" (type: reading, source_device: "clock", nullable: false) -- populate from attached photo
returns 12:04
